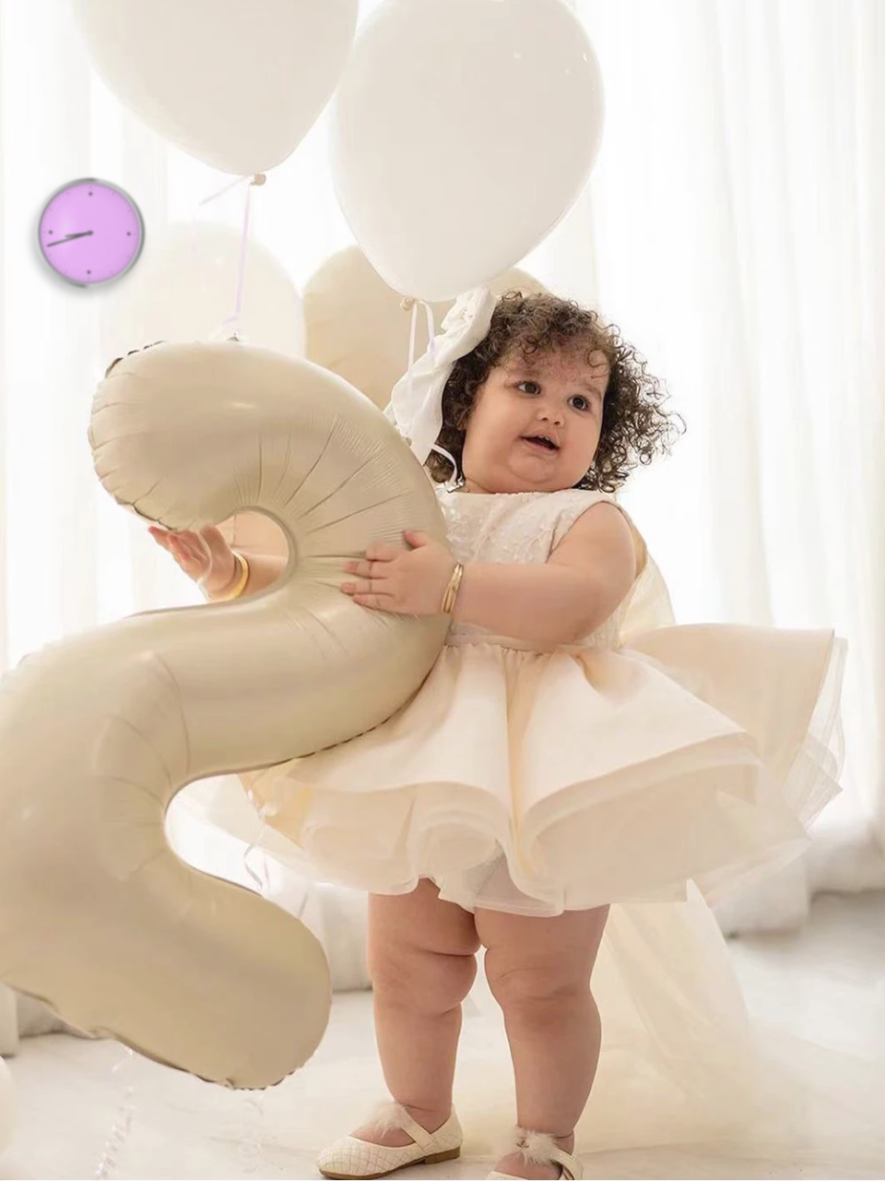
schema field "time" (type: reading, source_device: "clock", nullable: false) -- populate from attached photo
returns 8:42
